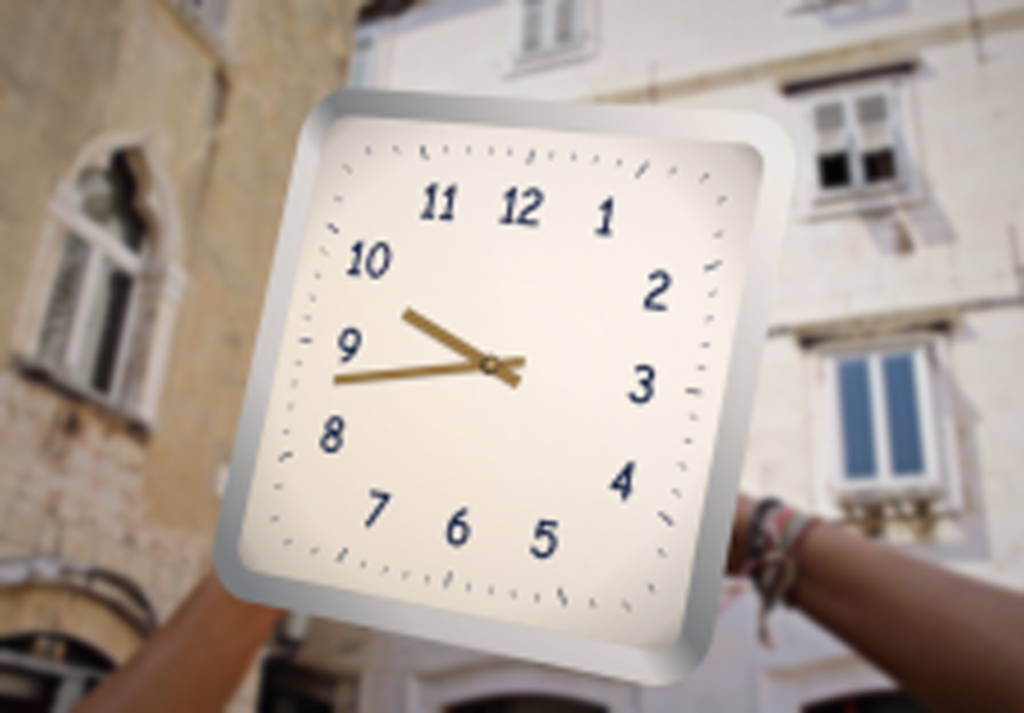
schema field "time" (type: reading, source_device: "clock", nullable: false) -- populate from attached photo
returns 9:43
